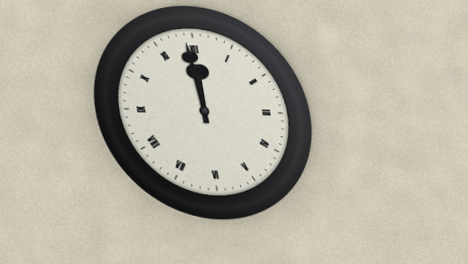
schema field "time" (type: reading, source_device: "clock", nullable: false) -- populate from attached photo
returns 11:59
